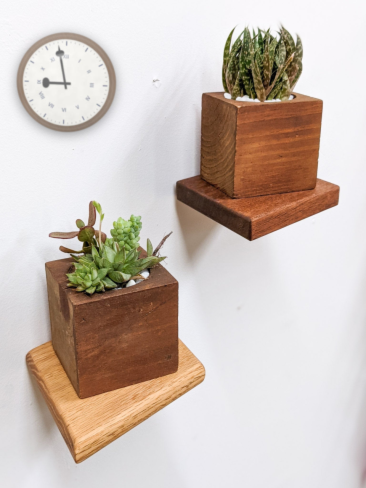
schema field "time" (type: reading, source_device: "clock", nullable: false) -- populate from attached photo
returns 8:58
